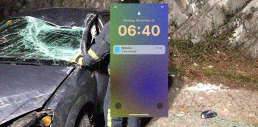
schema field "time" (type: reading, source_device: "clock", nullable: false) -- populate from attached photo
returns 6:40
